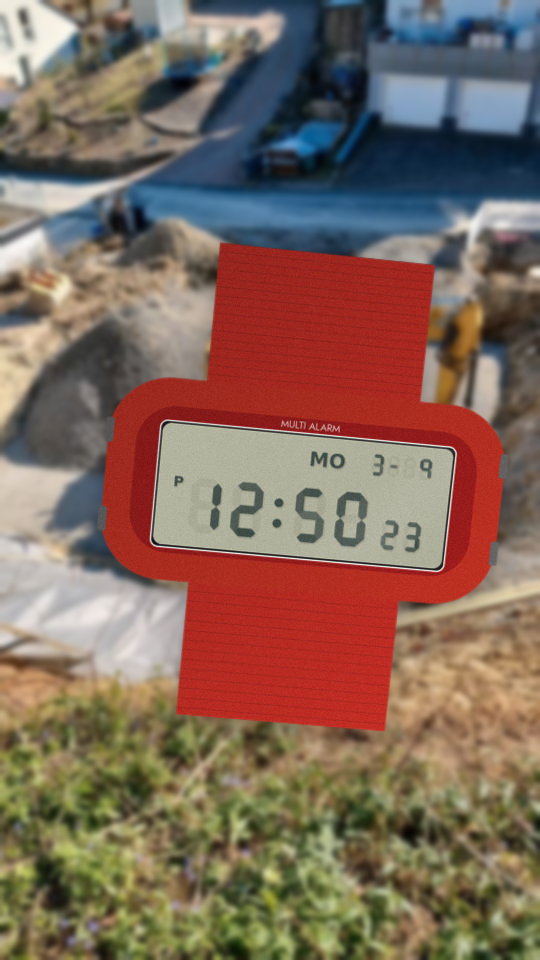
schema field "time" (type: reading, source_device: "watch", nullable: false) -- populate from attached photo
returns 12:50:23
